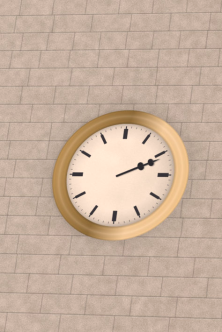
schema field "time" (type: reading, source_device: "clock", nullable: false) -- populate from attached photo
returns 2:11
